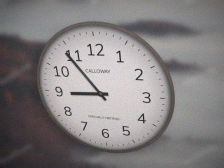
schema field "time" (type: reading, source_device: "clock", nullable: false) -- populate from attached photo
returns 8:54
